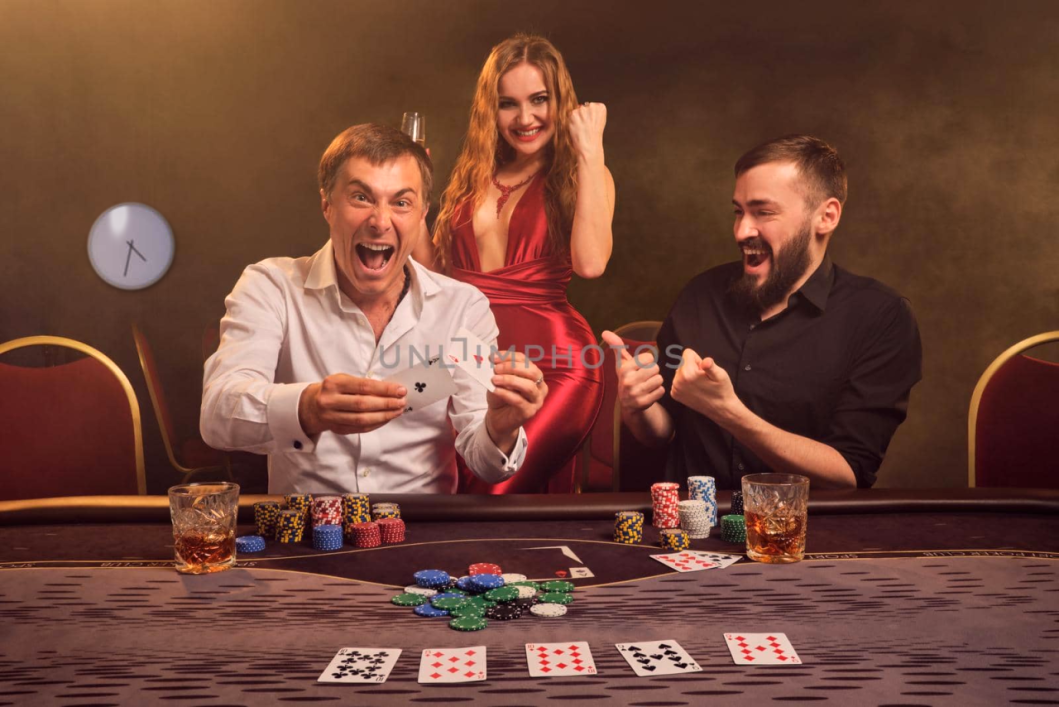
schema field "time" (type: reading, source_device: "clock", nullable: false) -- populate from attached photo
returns 4:32
